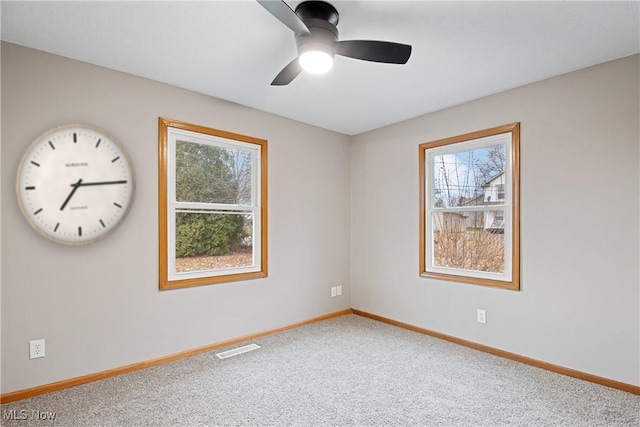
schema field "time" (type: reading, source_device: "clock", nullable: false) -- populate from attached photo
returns 7:15
